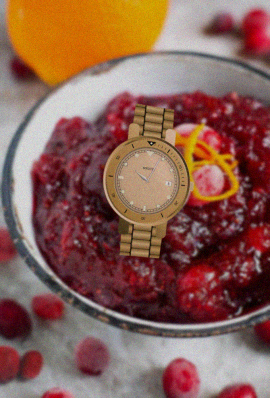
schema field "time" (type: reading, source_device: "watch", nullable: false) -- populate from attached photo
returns 10:04
